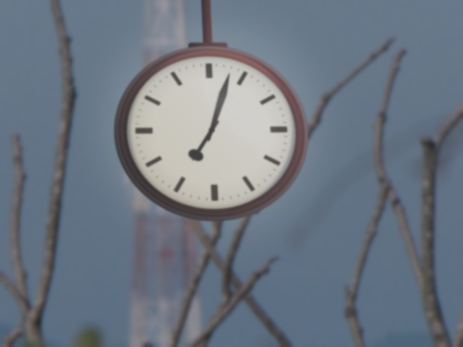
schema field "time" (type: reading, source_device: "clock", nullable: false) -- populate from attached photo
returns 7:03
